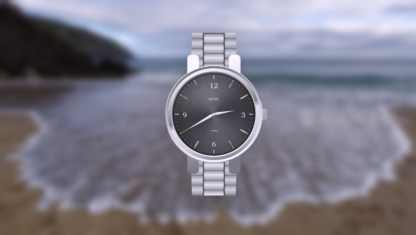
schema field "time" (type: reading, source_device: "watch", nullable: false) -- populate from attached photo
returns 2:40
